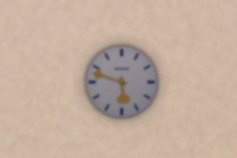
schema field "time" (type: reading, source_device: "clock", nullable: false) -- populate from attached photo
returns 5:48
